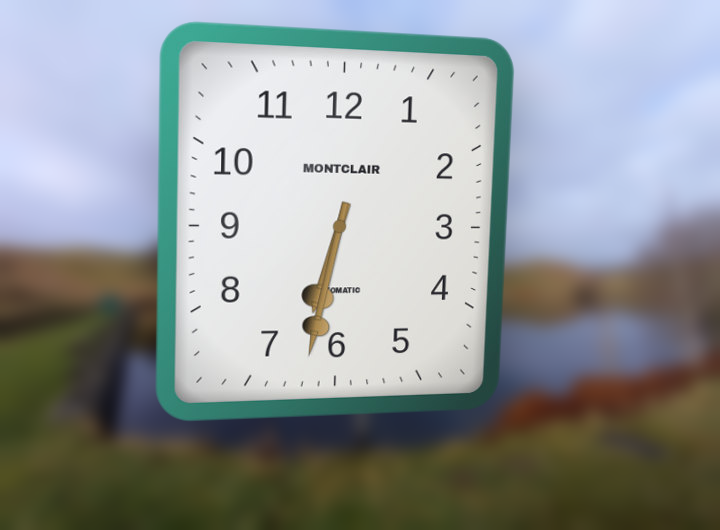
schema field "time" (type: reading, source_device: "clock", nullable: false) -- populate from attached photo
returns 6:32
